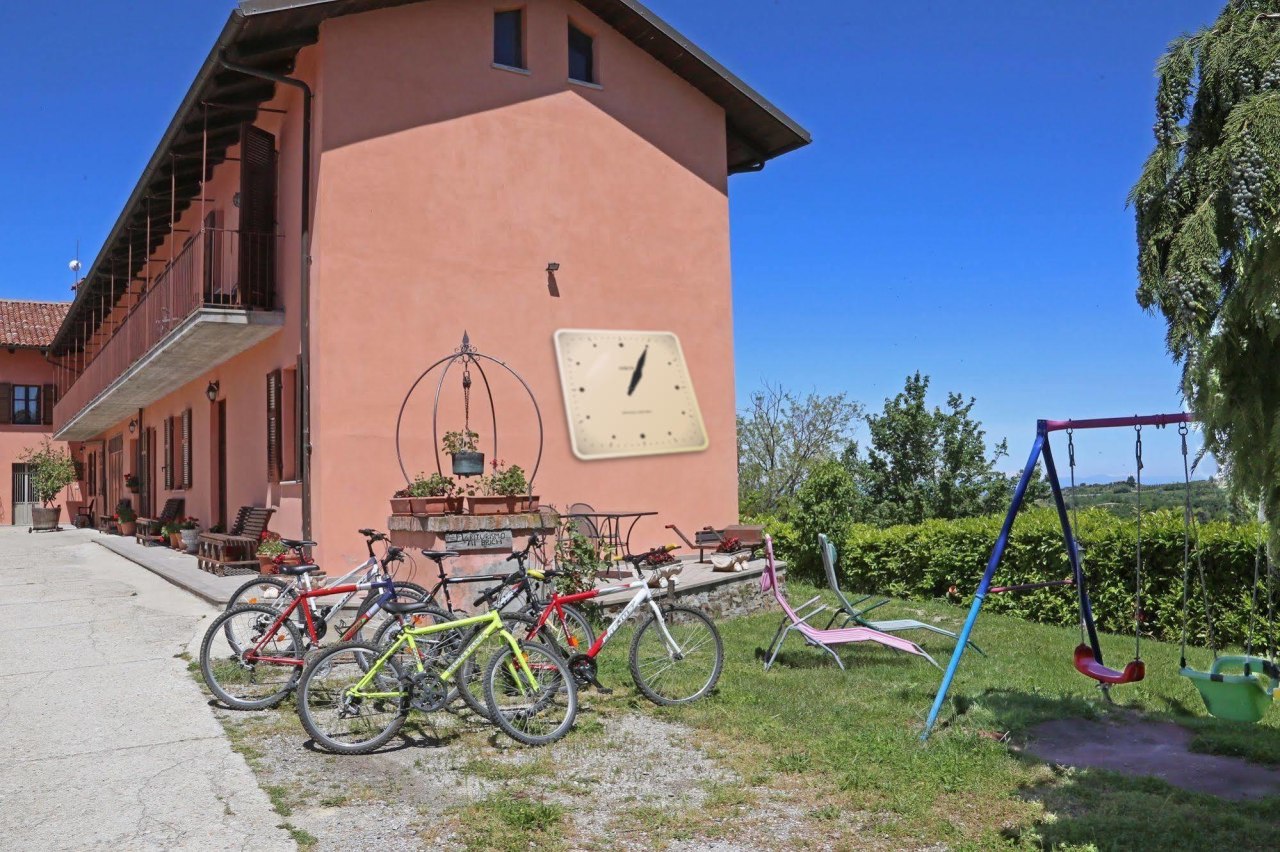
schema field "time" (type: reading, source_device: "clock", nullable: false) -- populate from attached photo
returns 1:05
